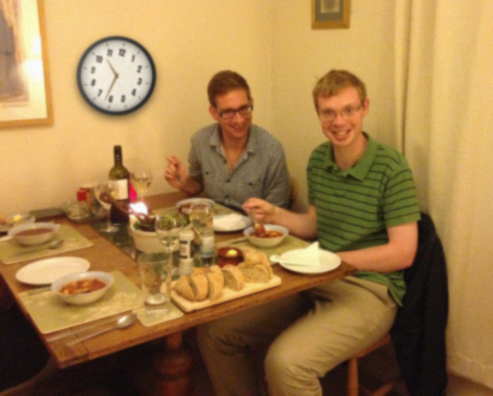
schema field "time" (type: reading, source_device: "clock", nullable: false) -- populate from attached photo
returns 10:32
